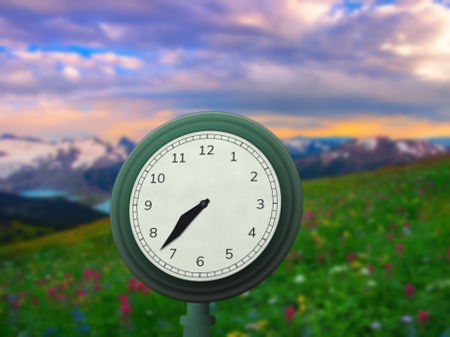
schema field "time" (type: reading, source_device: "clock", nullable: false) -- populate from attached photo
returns 7:37
